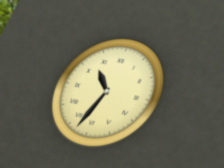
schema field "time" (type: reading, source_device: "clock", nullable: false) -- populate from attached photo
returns 10:33
